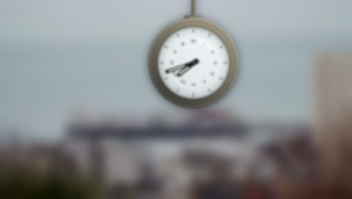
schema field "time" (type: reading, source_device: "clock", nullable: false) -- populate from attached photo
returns 7:42
